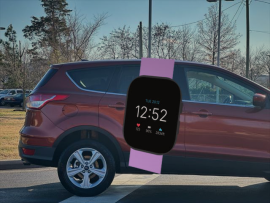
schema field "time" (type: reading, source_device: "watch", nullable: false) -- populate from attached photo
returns 12:52
